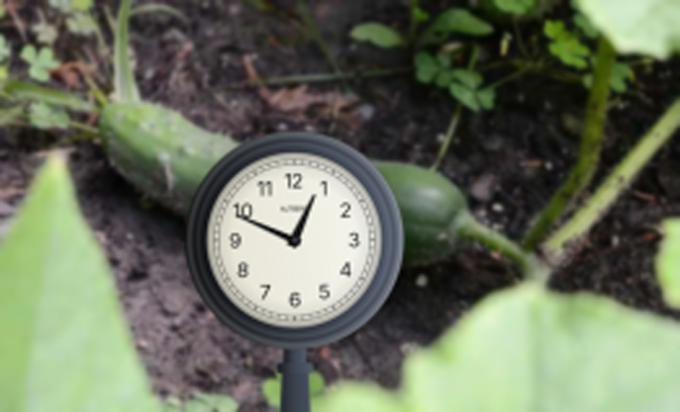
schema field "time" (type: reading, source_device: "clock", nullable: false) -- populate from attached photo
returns 12:49
